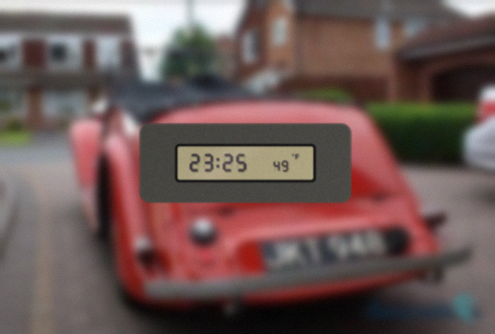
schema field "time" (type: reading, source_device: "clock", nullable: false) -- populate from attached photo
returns 23:25
